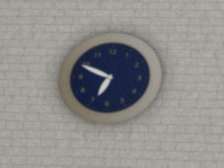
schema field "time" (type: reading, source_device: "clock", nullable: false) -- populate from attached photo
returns 6:49
